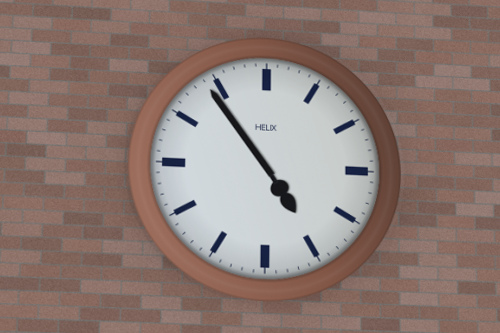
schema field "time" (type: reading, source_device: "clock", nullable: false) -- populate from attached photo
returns 4:54
